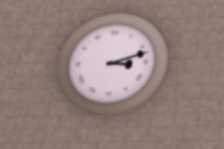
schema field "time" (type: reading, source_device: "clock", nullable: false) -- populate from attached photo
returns 3:12
